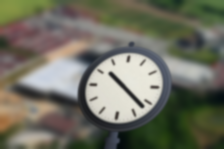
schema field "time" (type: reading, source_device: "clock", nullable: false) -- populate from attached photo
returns 10:22
